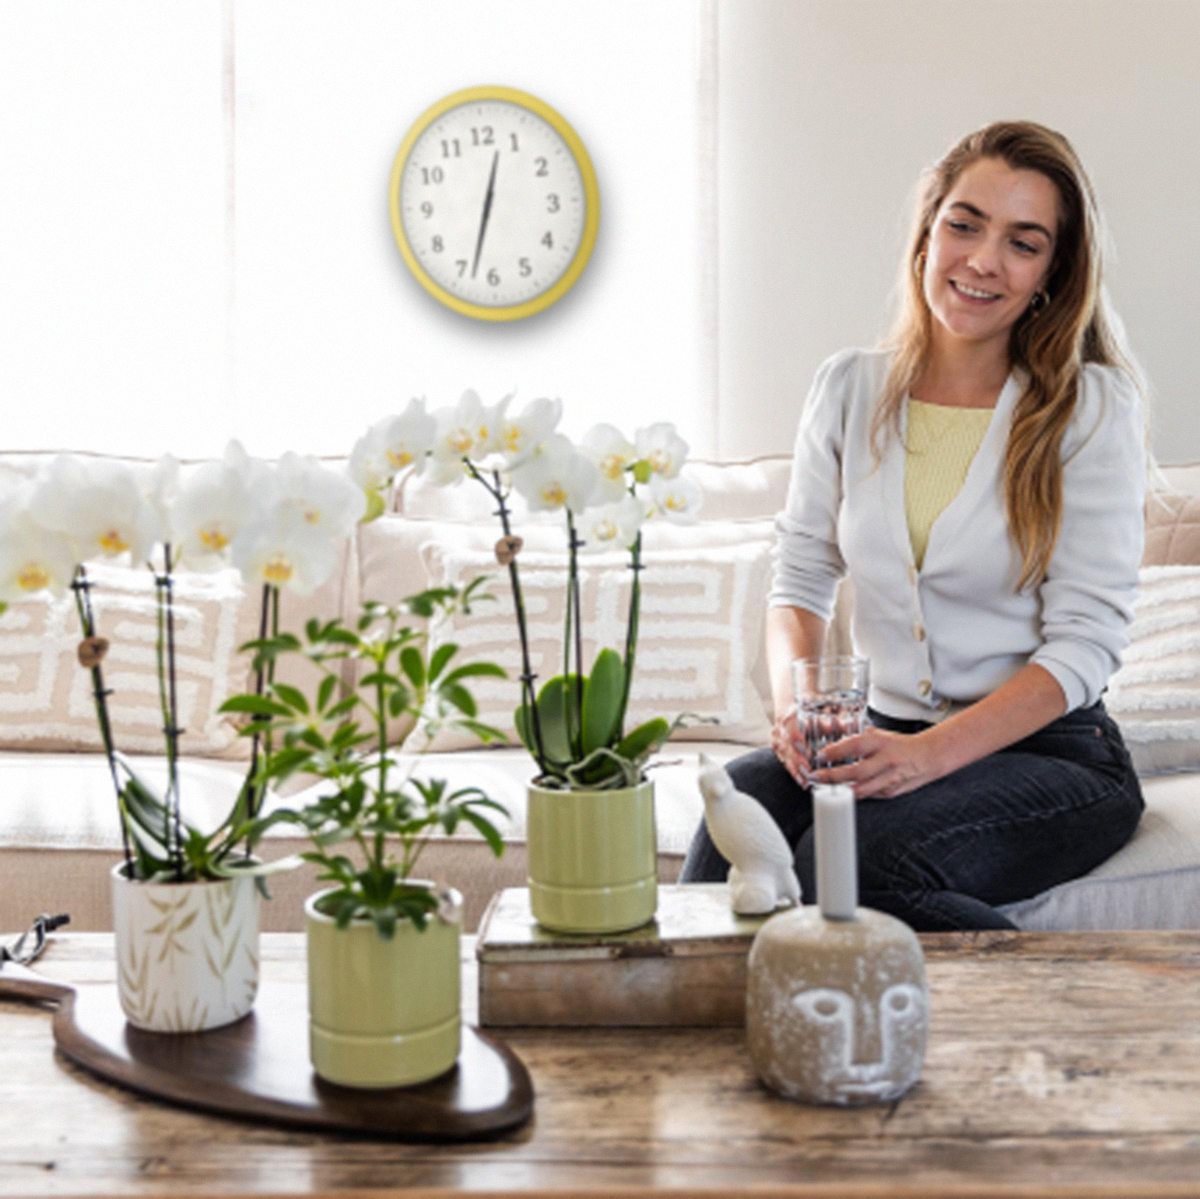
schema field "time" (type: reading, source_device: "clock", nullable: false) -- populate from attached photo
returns 12:33
